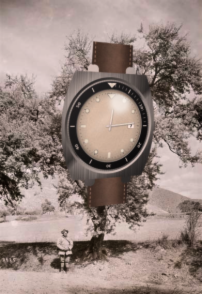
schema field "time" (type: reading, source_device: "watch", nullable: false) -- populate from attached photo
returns 12:14
